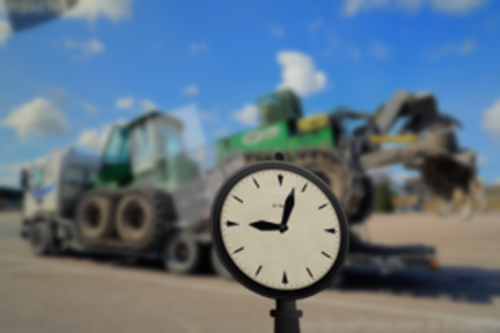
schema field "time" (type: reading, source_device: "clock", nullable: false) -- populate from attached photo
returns 9:03
